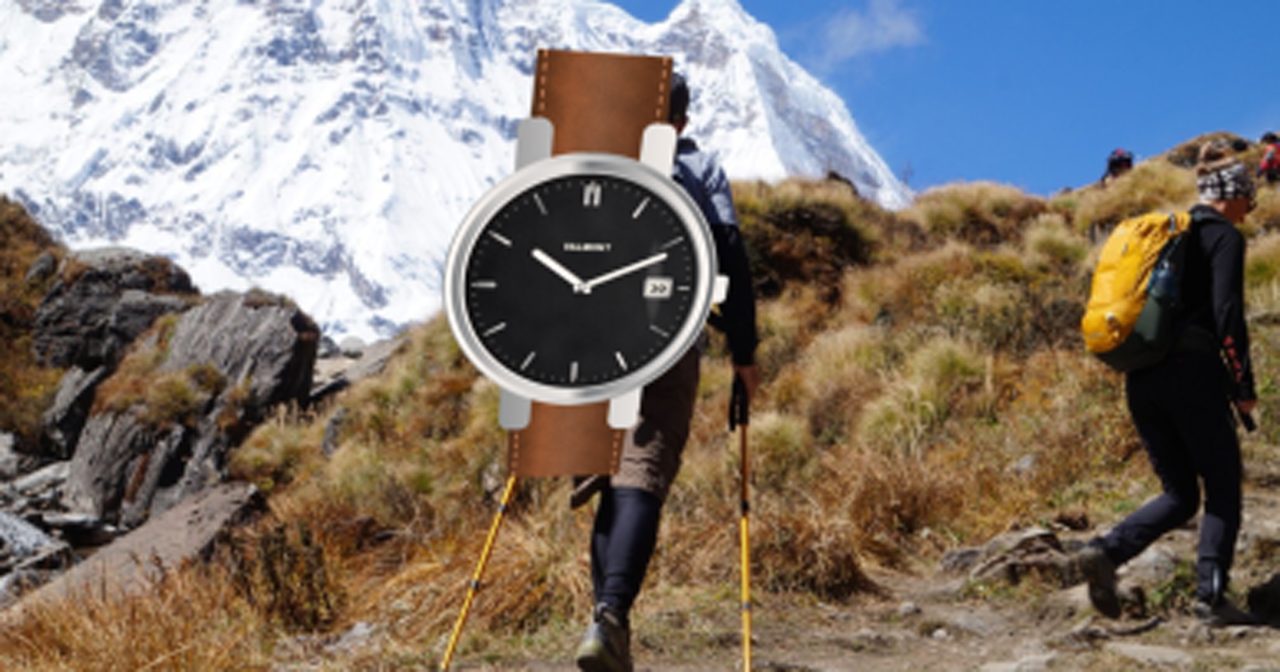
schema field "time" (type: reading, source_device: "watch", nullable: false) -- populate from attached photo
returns 10:11
